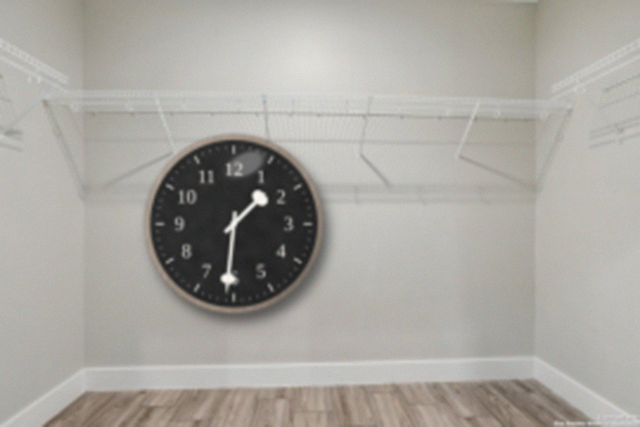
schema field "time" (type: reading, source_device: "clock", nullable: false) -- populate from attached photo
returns 1:31
